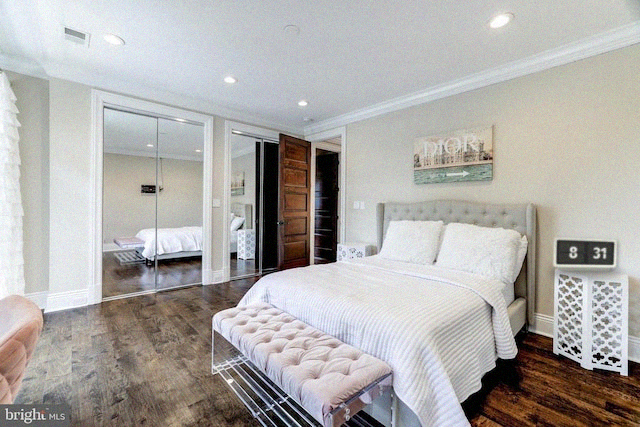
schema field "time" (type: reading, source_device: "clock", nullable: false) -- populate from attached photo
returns 8:31
